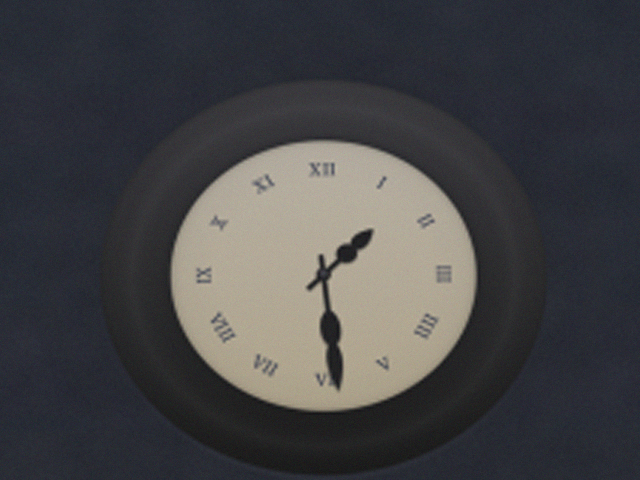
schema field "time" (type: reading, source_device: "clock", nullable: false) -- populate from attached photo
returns 1:29
